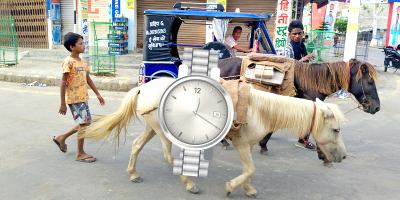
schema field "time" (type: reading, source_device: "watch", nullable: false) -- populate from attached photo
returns 12:20
